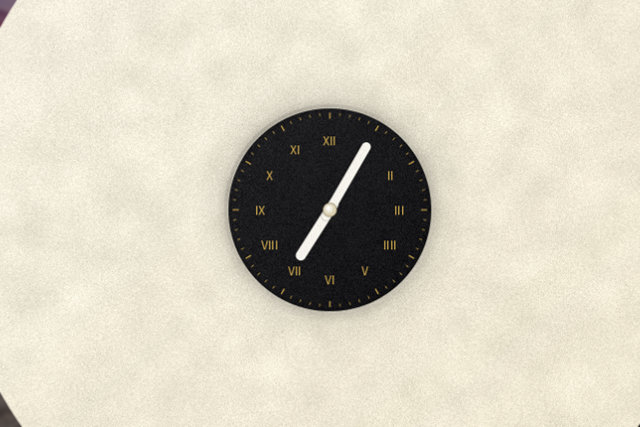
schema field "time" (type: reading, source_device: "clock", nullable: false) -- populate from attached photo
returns 7:05
